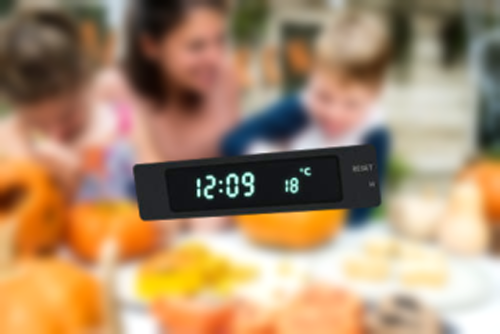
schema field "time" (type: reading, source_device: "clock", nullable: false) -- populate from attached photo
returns 12:09
